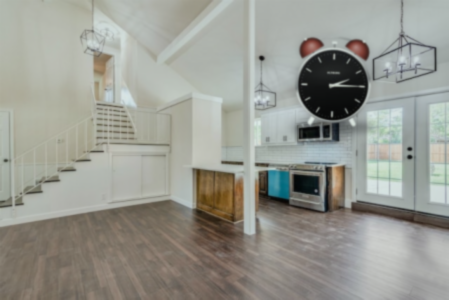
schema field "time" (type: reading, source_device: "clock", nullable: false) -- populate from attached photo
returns 2:15
